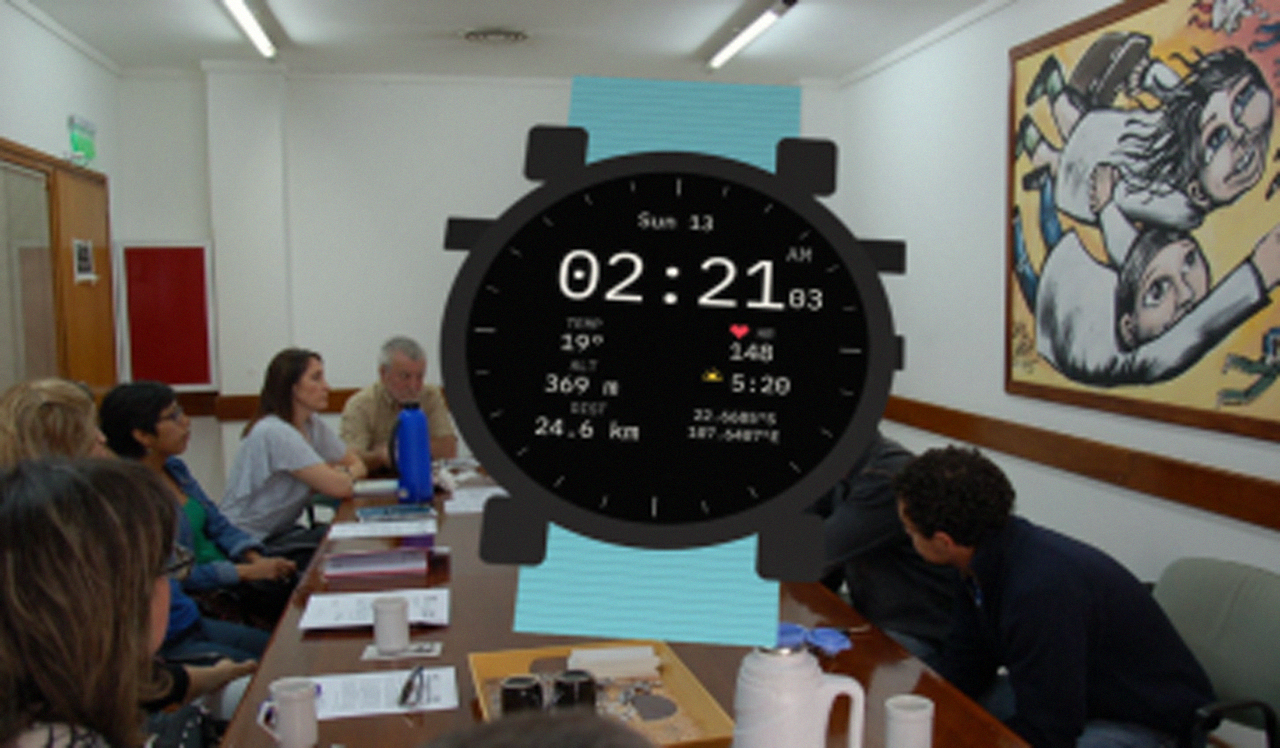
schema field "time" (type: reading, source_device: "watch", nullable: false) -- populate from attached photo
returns 2:21:03
